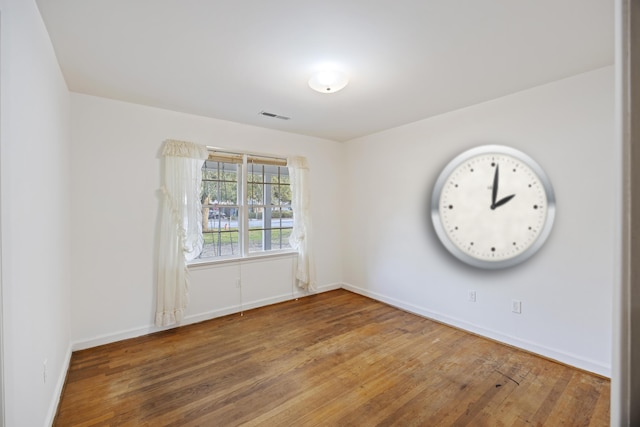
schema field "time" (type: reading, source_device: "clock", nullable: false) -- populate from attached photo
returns 2:01
